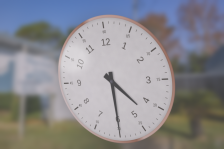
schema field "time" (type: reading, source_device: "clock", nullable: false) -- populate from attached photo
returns 4:30
